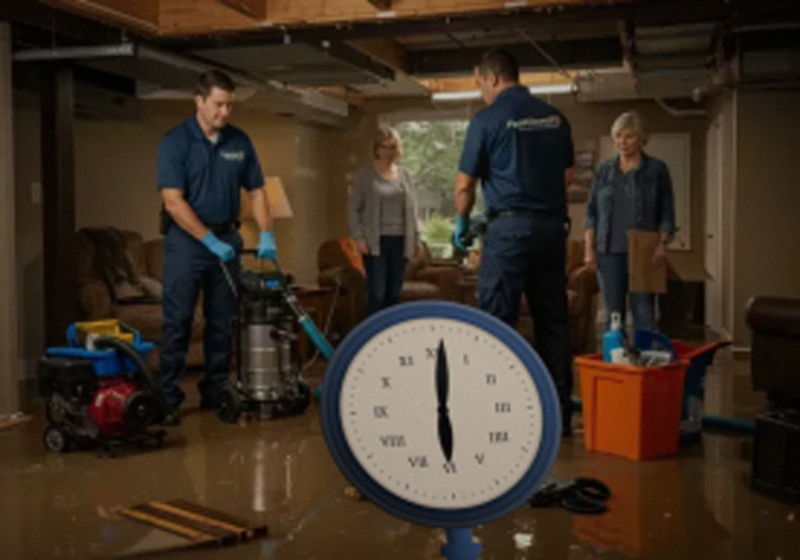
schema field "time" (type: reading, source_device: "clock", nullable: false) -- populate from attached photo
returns 6:01
